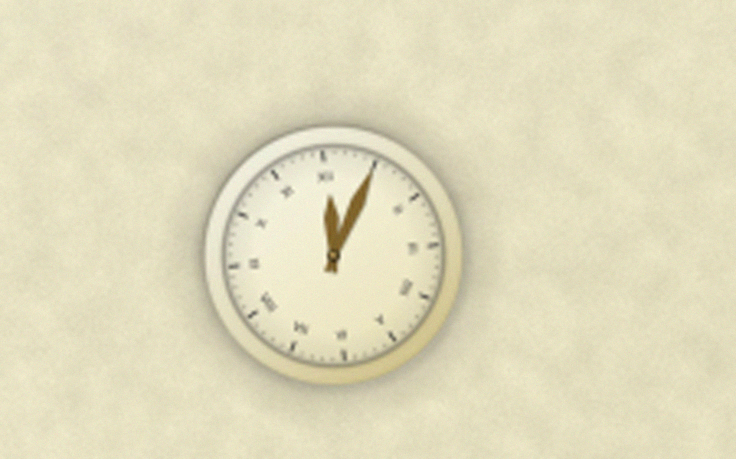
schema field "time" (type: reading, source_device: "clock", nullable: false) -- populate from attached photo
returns 12:05
